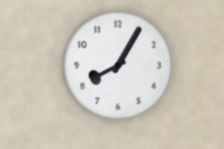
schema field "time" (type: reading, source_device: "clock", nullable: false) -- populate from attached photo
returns 8:05
